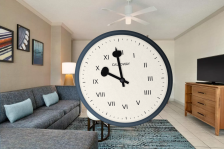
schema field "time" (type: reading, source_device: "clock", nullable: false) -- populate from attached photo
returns 9:59
